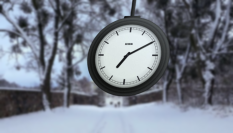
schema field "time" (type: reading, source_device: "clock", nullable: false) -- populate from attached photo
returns 7:10
